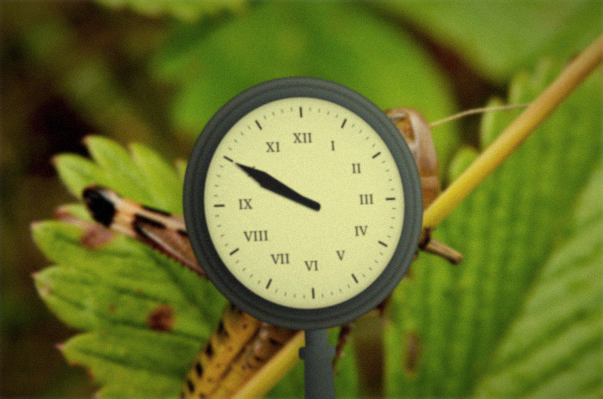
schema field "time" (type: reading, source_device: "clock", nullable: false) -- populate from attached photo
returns 9:50
